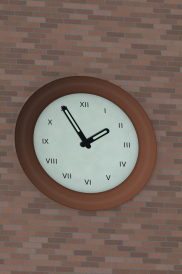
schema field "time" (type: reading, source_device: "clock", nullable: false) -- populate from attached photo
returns 1:55
